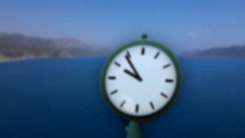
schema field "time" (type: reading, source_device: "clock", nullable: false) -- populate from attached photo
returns 9:54
